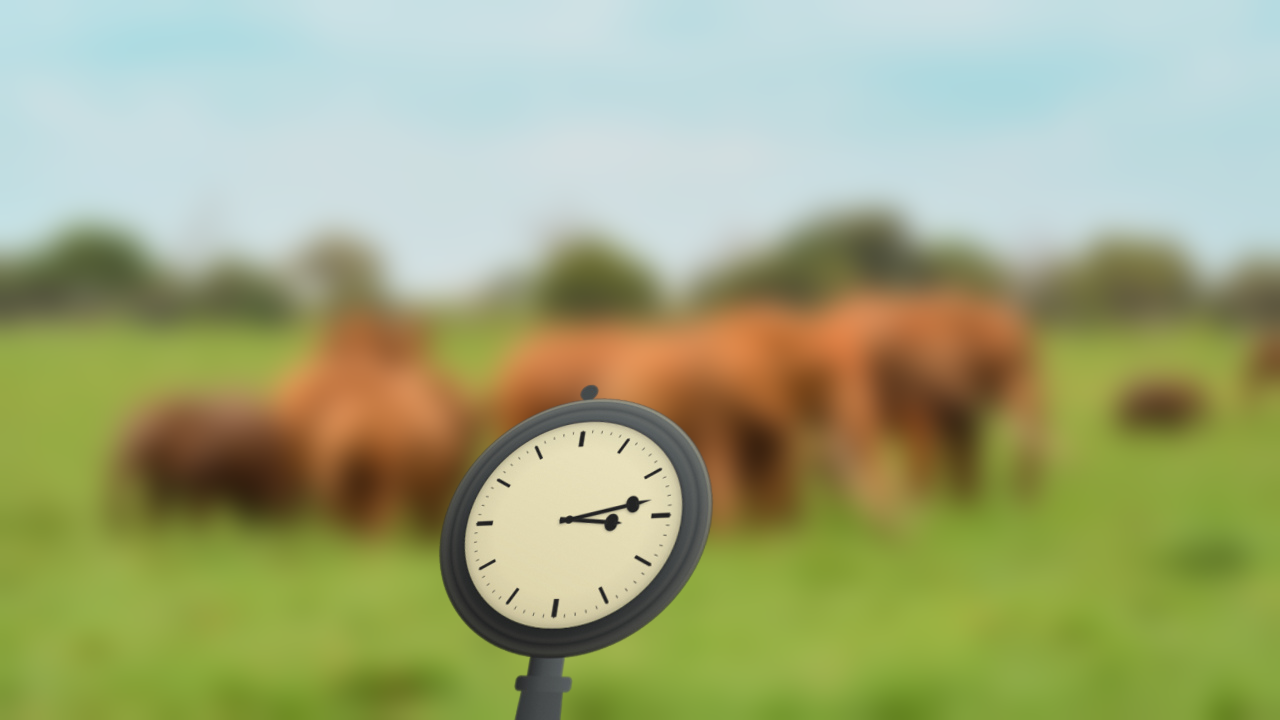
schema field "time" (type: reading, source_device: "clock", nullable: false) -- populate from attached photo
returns 3:13
